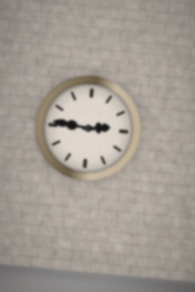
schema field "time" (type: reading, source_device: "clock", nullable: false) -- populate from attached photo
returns 2:46
